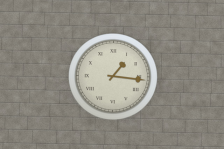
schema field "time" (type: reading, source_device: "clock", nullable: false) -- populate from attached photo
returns 1:16
